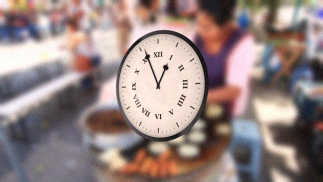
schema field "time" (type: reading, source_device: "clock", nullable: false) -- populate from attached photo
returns 12:56
